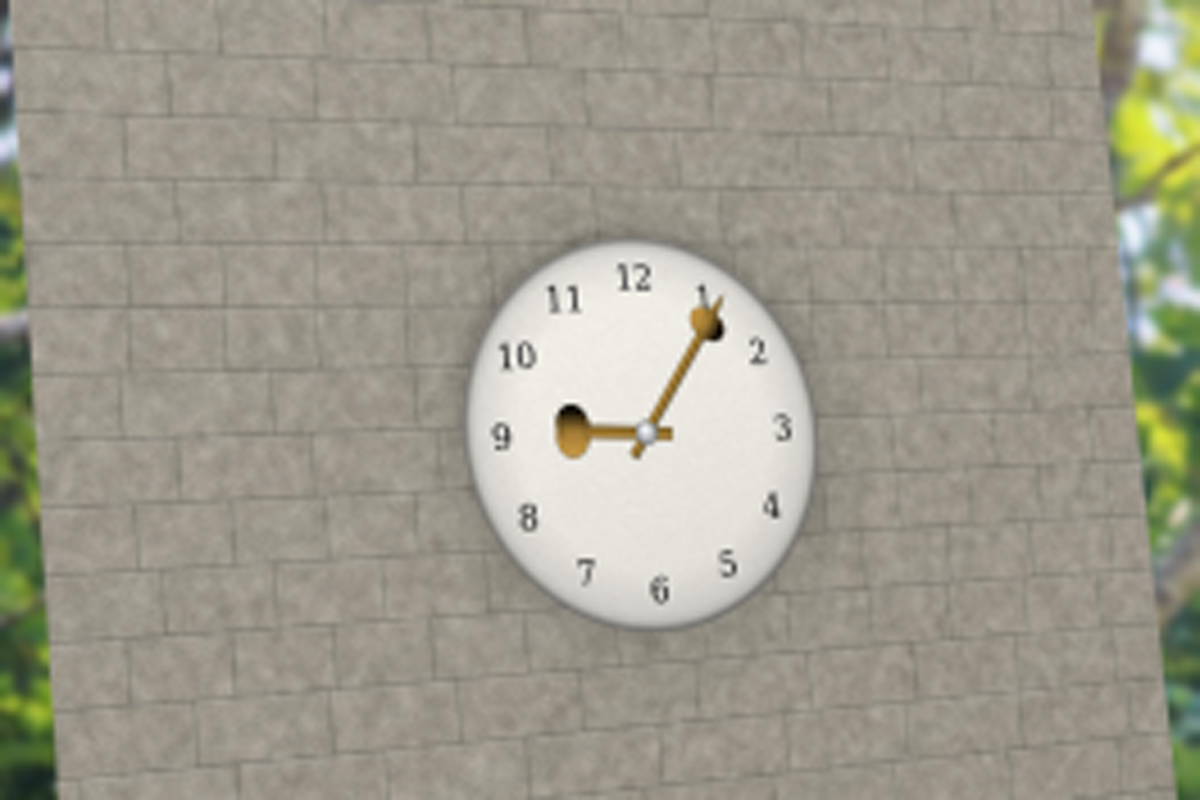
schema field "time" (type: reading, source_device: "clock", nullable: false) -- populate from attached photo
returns 9:06
